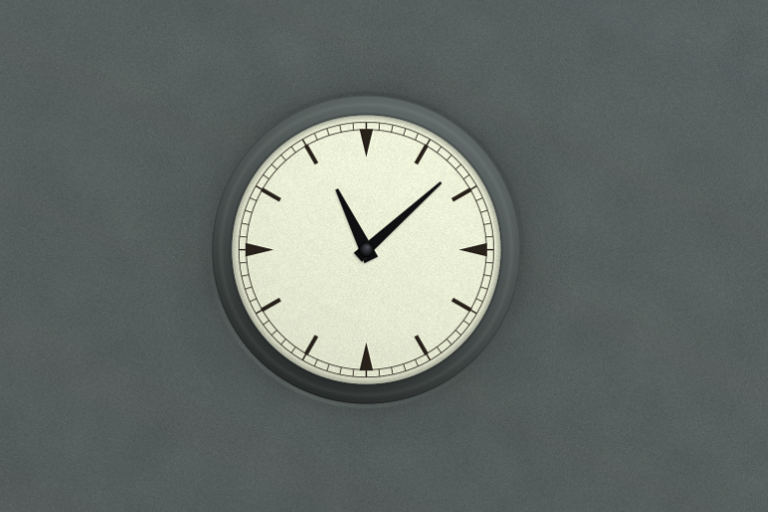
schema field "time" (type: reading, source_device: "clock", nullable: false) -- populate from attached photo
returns 11:08
